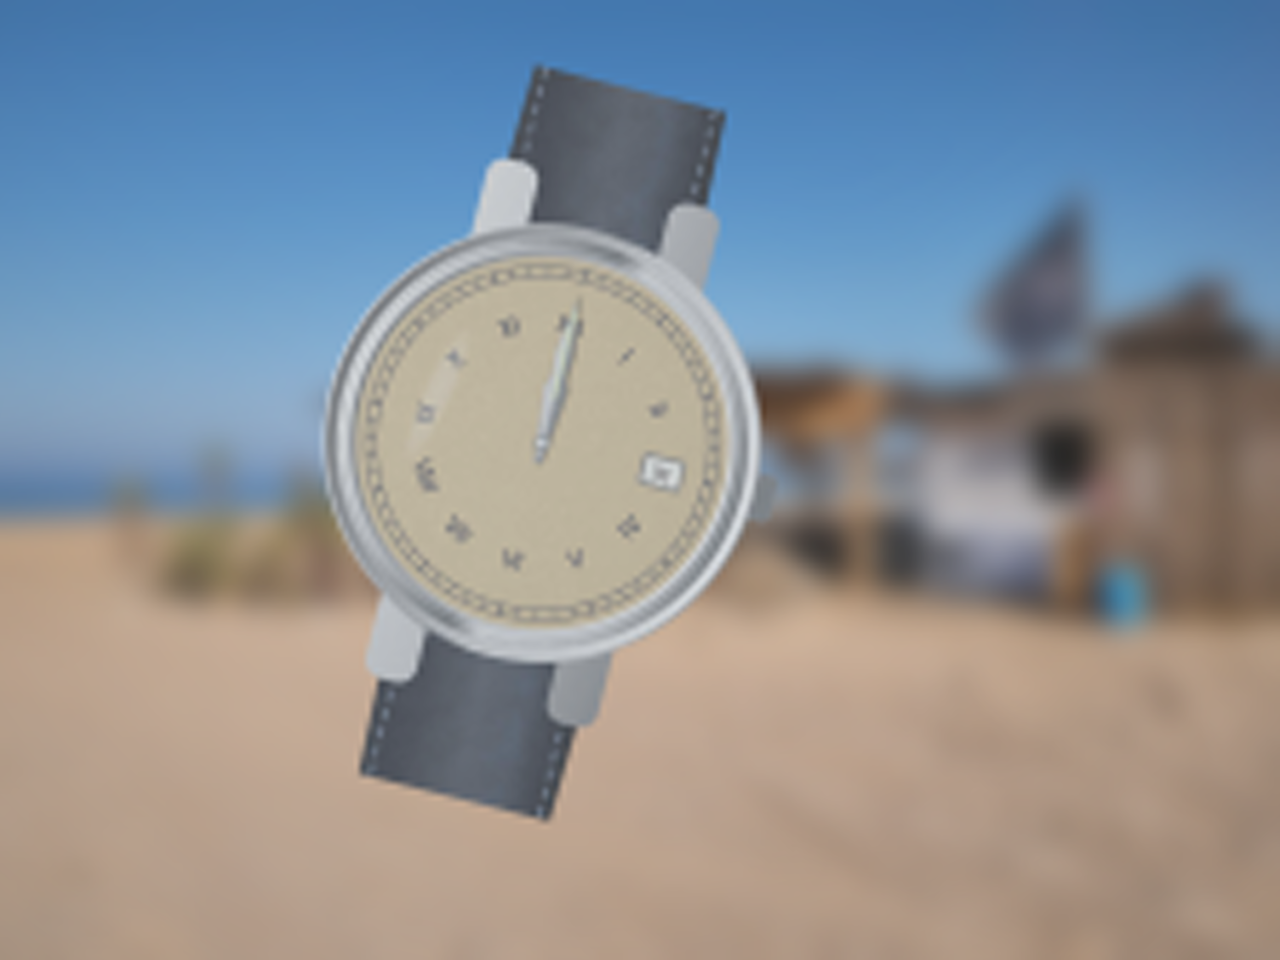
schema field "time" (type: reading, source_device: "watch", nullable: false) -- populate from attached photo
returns 12:00
